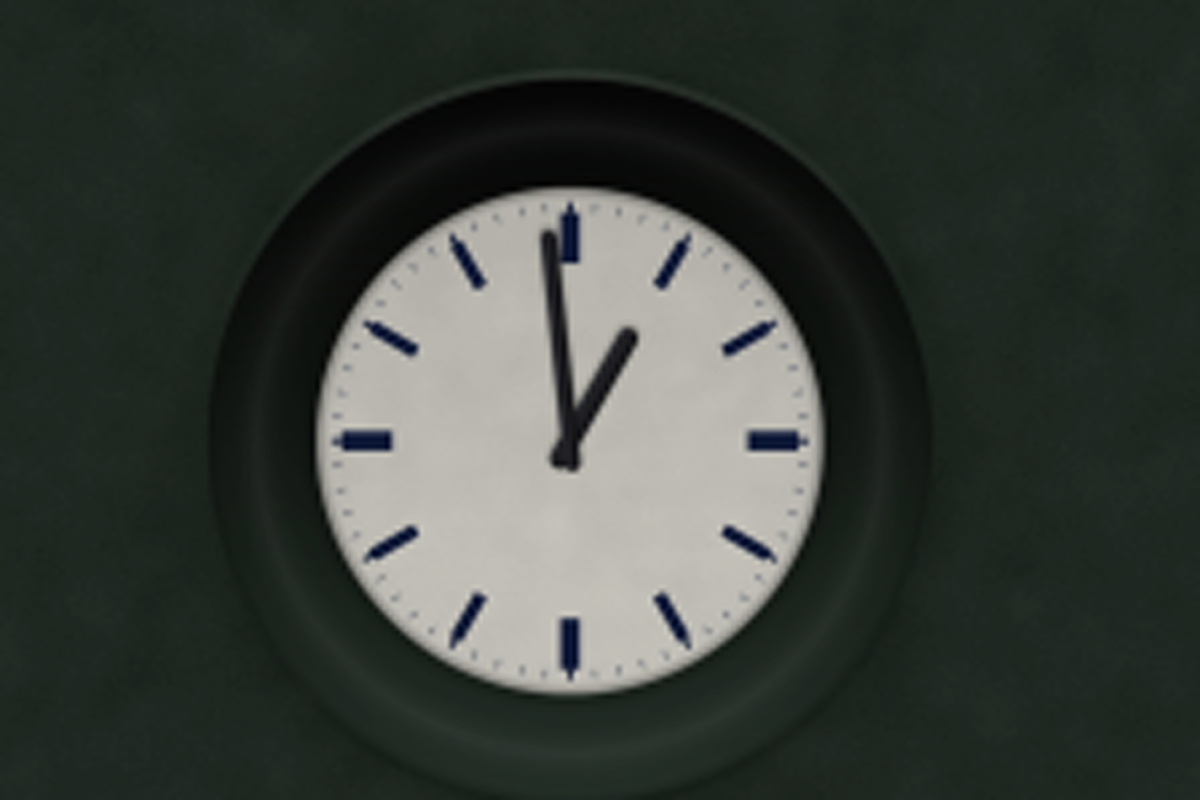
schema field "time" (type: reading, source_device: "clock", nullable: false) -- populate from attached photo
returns 12:59
